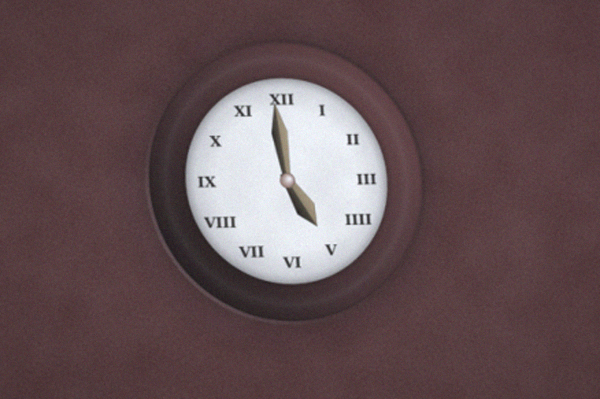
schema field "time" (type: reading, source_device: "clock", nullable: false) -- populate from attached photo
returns 4:59
